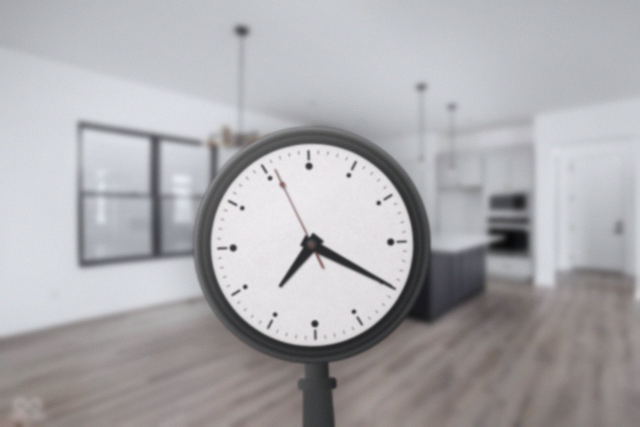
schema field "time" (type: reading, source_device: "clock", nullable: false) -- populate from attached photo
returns 7:19:56
